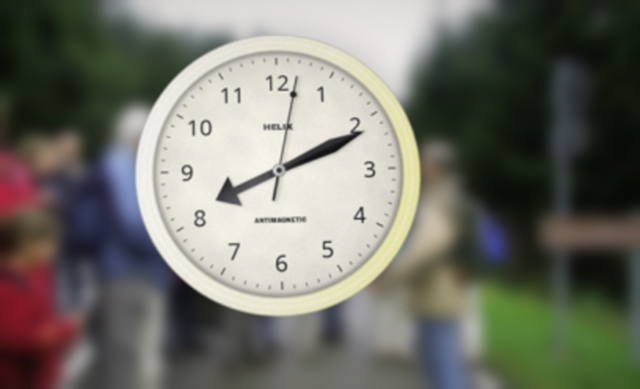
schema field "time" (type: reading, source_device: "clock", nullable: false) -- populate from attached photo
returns 8:11:02
